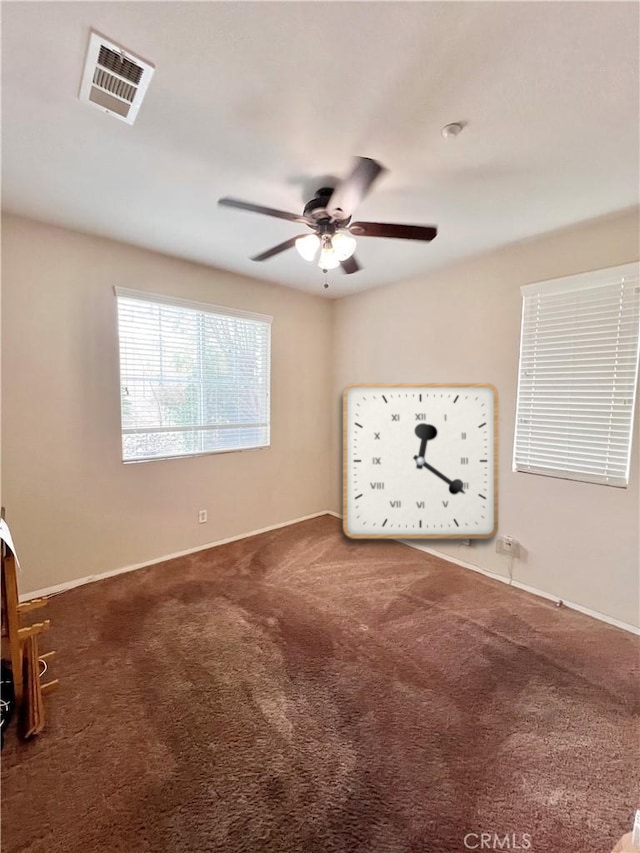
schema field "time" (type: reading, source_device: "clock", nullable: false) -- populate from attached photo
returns 12:21
